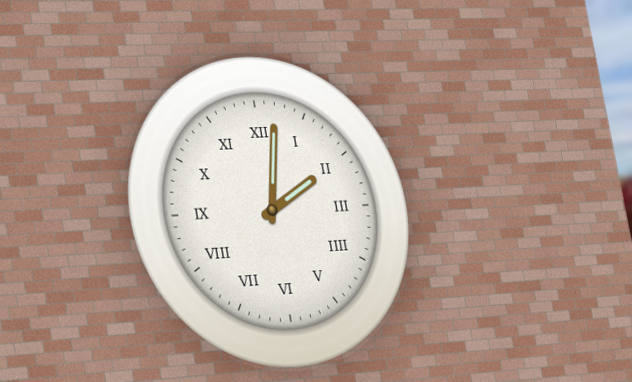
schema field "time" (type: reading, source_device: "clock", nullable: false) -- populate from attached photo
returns 2:02
